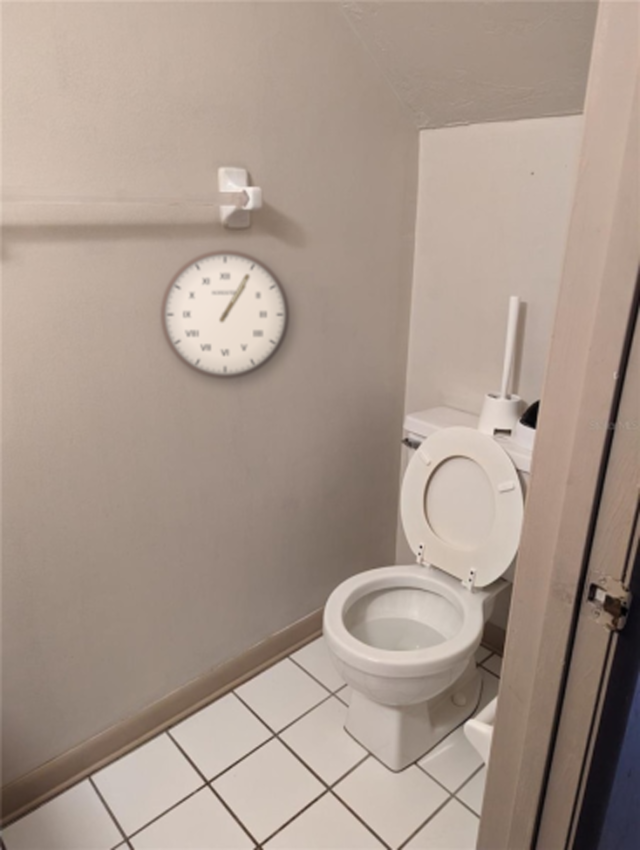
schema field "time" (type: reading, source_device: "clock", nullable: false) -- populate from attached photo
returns 1:05
